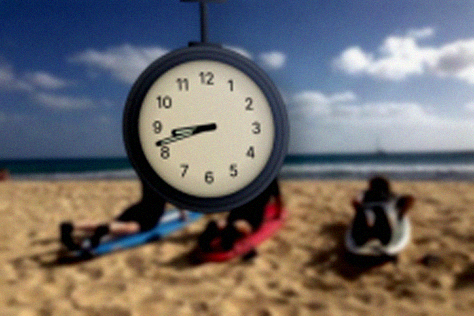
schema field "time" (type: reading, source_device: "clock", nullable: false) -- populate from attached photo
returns 8:42
